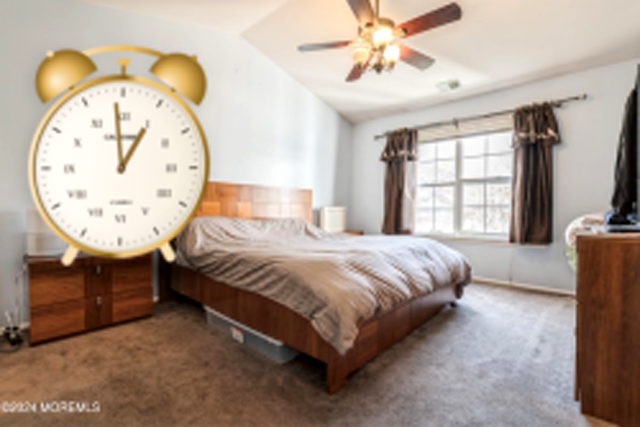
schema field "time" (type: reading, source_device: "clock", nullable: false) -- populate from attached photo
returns 12:59
